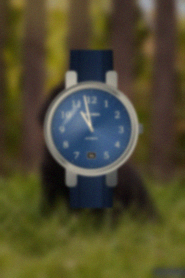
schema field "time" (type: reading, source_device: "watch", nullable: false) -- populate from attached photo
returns 10:58
